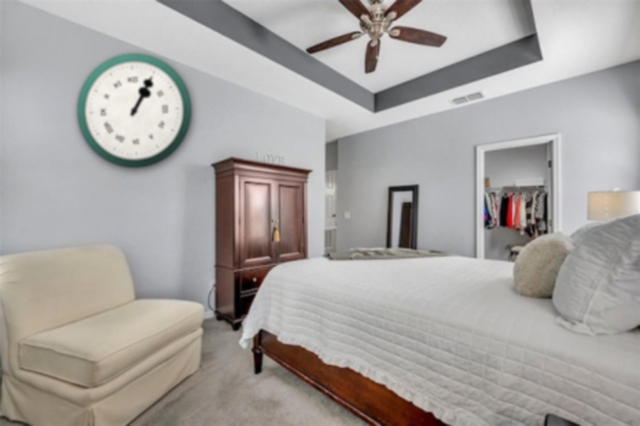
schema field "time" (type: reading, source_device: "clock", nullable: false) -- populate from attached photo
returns 1:05
